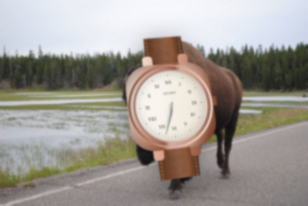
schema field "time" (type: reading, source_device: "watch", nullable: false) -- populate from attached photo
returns 6:33
